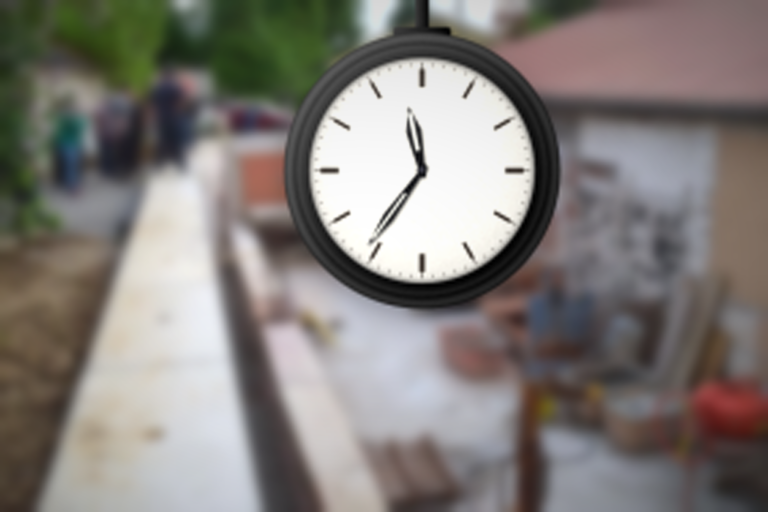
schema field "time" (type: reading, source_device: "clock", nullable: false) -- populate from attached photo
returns 11:36
